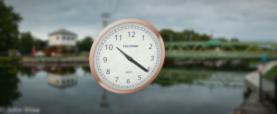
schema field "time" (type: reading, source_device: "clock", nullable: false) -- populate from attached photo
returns 10:21
